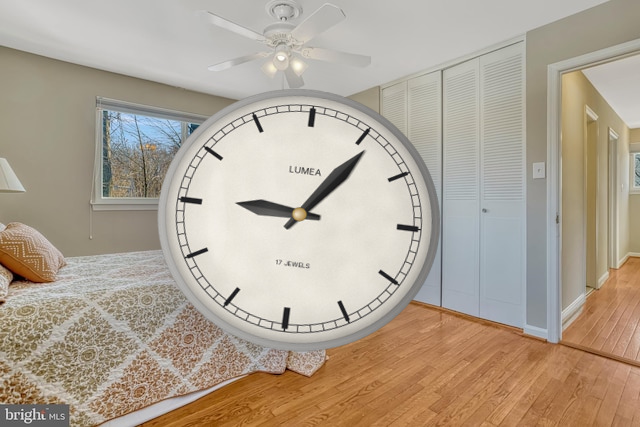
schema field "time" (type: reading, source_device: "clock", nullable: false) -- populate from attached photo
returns 9:06
